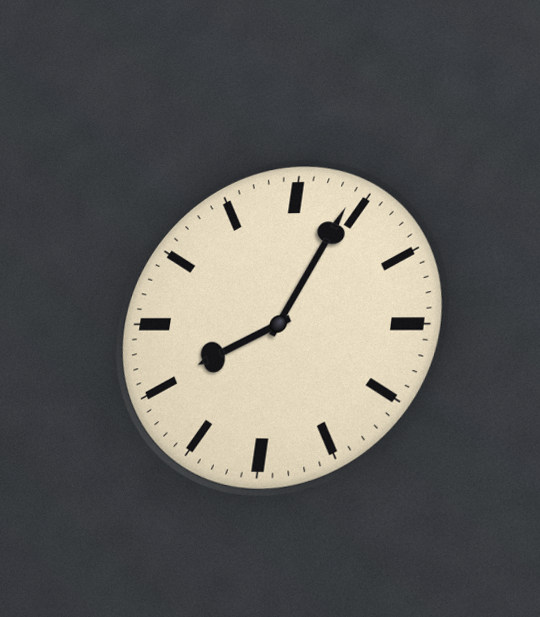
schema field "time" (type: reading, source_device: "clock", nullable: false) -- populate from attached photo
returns 8:04
